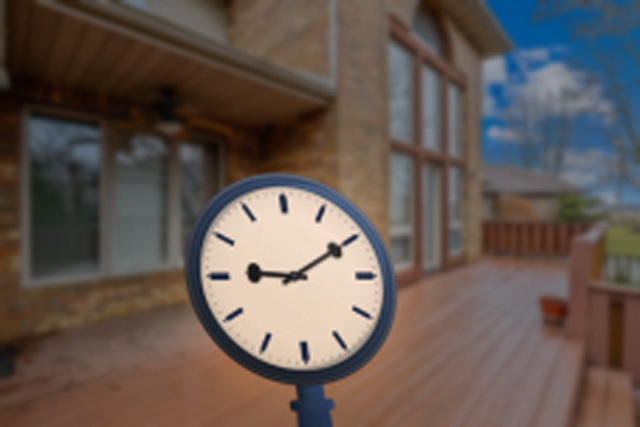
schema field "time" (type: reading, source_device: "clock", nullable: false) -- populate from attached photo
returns 9:10
